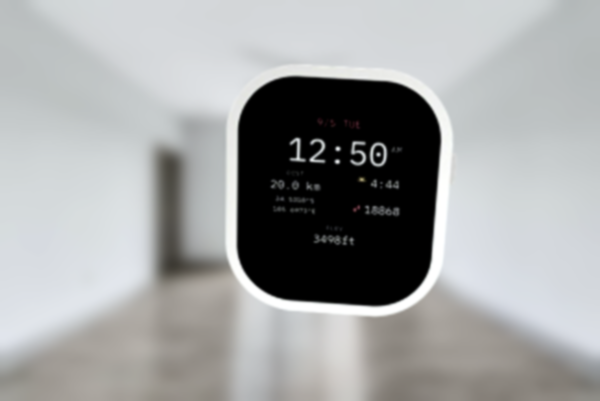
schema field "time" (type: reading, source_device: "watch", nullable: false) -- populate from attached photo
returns 12:50
